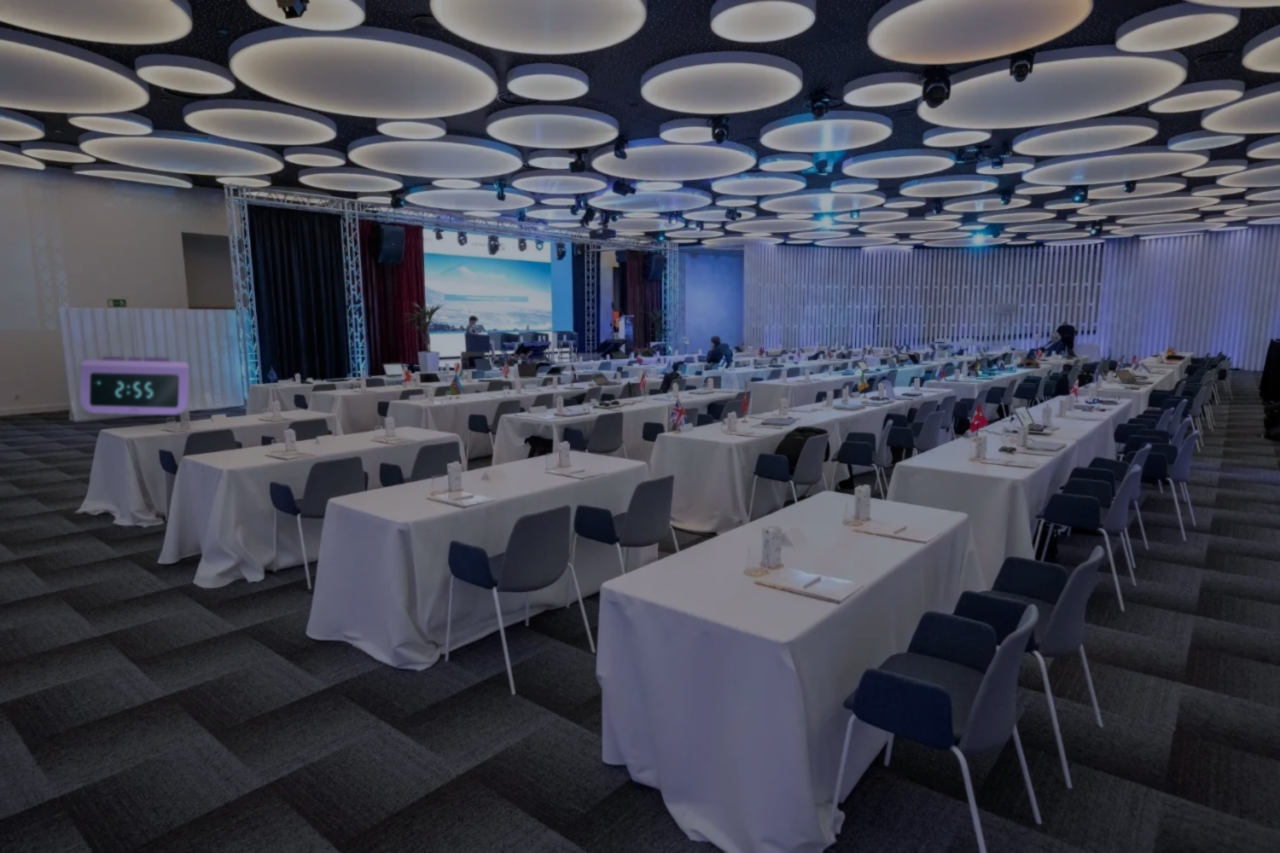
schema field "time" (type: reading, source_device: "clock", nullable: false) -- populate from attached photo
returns 2:55
